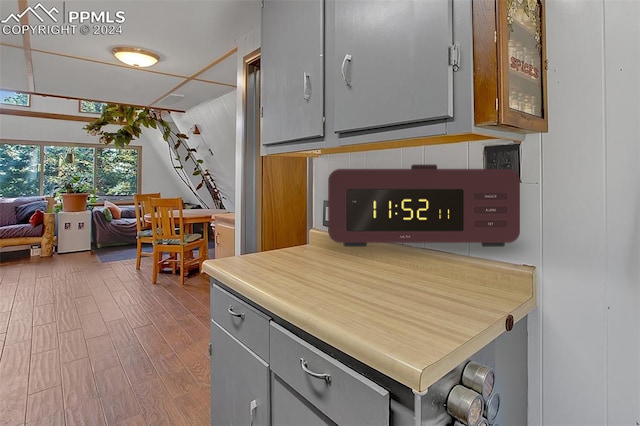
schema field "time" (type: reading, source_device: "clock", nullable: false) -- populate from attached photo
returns 11:52:11
